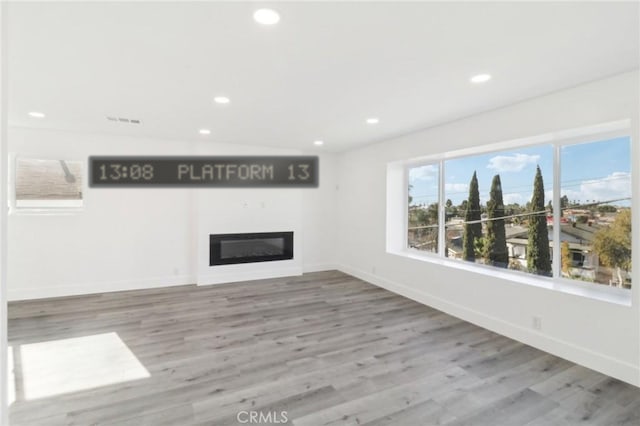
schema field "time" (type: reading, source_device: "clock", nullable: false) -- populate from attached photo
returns 13:08
